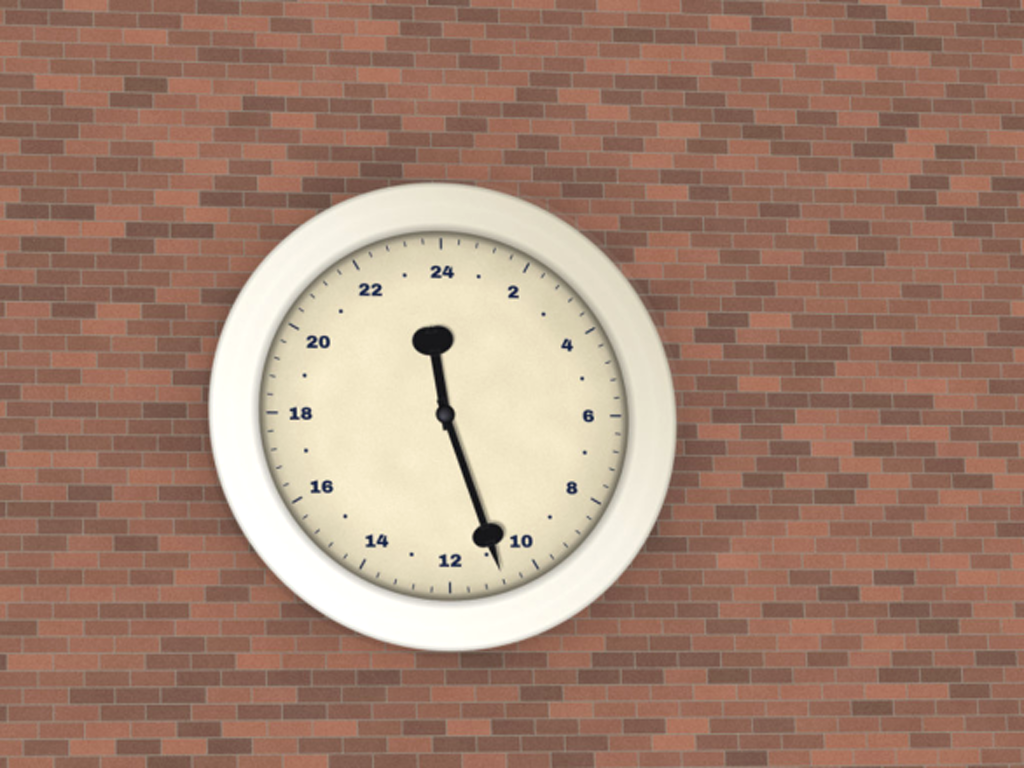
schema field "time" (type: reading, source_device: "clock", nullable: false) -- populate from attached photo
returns 23:27
